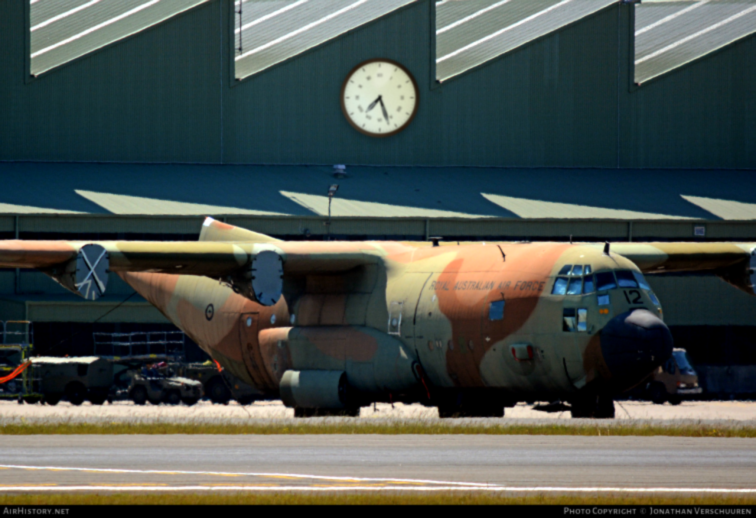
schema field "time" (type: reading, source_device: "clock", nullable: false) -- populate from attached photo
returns 7:27
